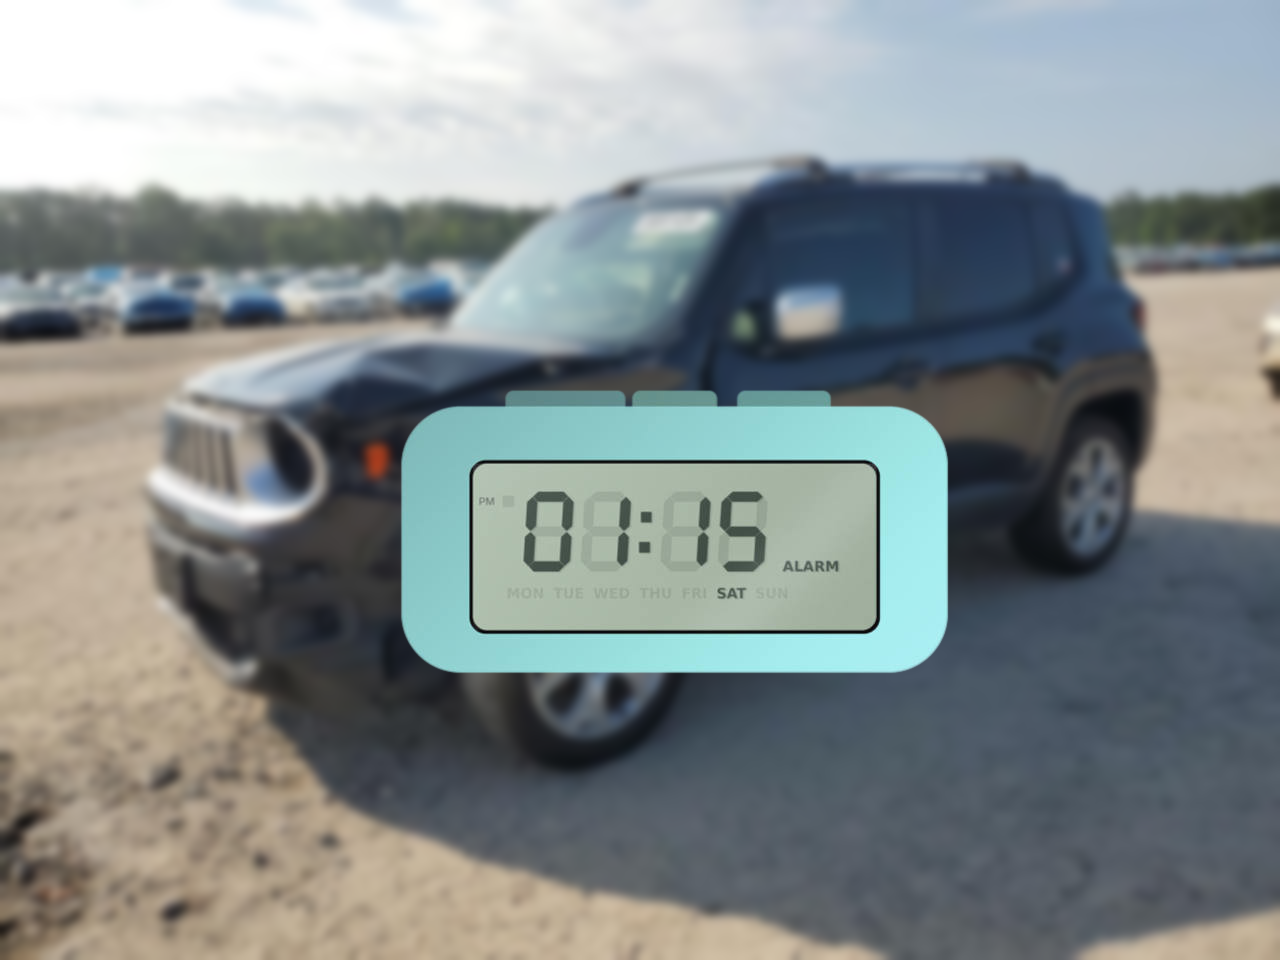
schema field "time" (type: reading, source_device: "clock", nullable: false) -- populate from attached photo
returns 1:15
